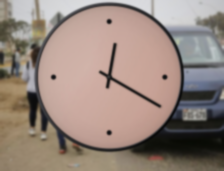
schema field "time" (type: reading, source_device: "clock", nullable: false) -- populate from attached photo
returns 12:20
